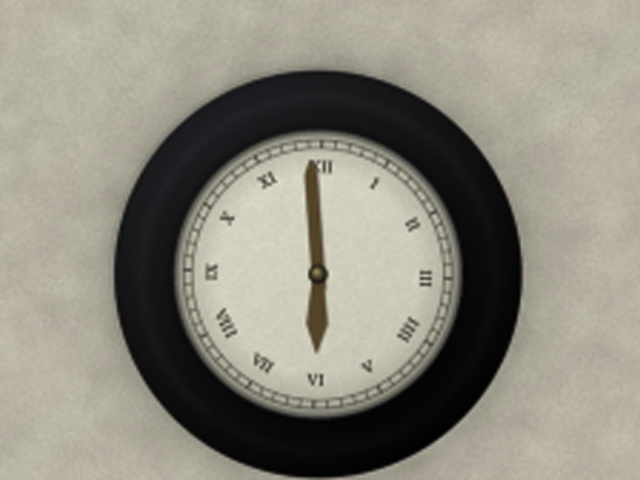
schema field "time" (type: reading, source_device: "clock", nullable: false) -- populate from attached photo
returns 5:59
